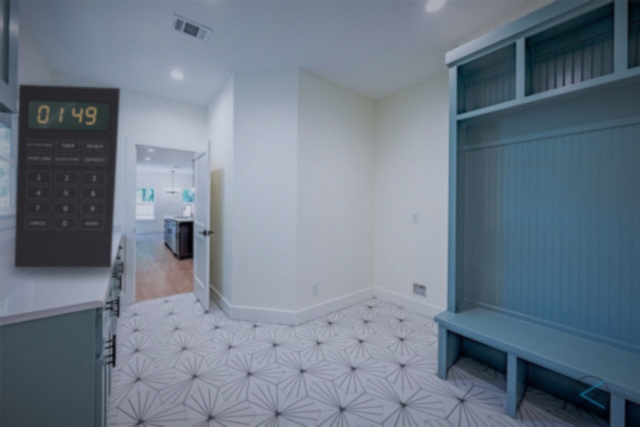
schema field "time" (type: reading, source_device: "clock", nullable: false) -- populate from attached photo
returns 1:49
